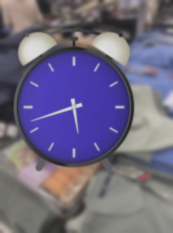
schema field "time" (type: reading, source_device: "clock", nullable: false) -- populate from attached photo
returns 5:42
